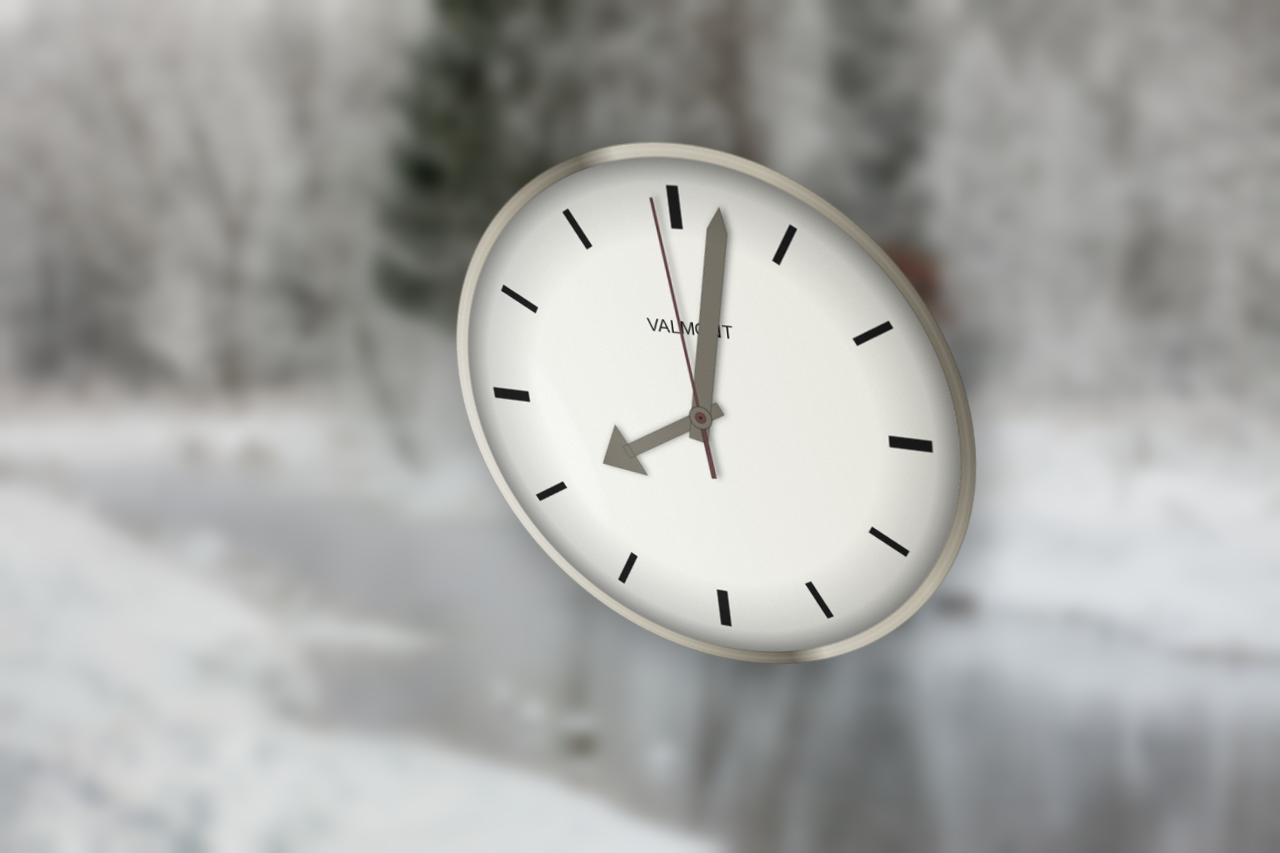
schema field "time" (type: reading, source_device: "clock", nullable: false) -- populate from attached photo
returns 8:01:59
